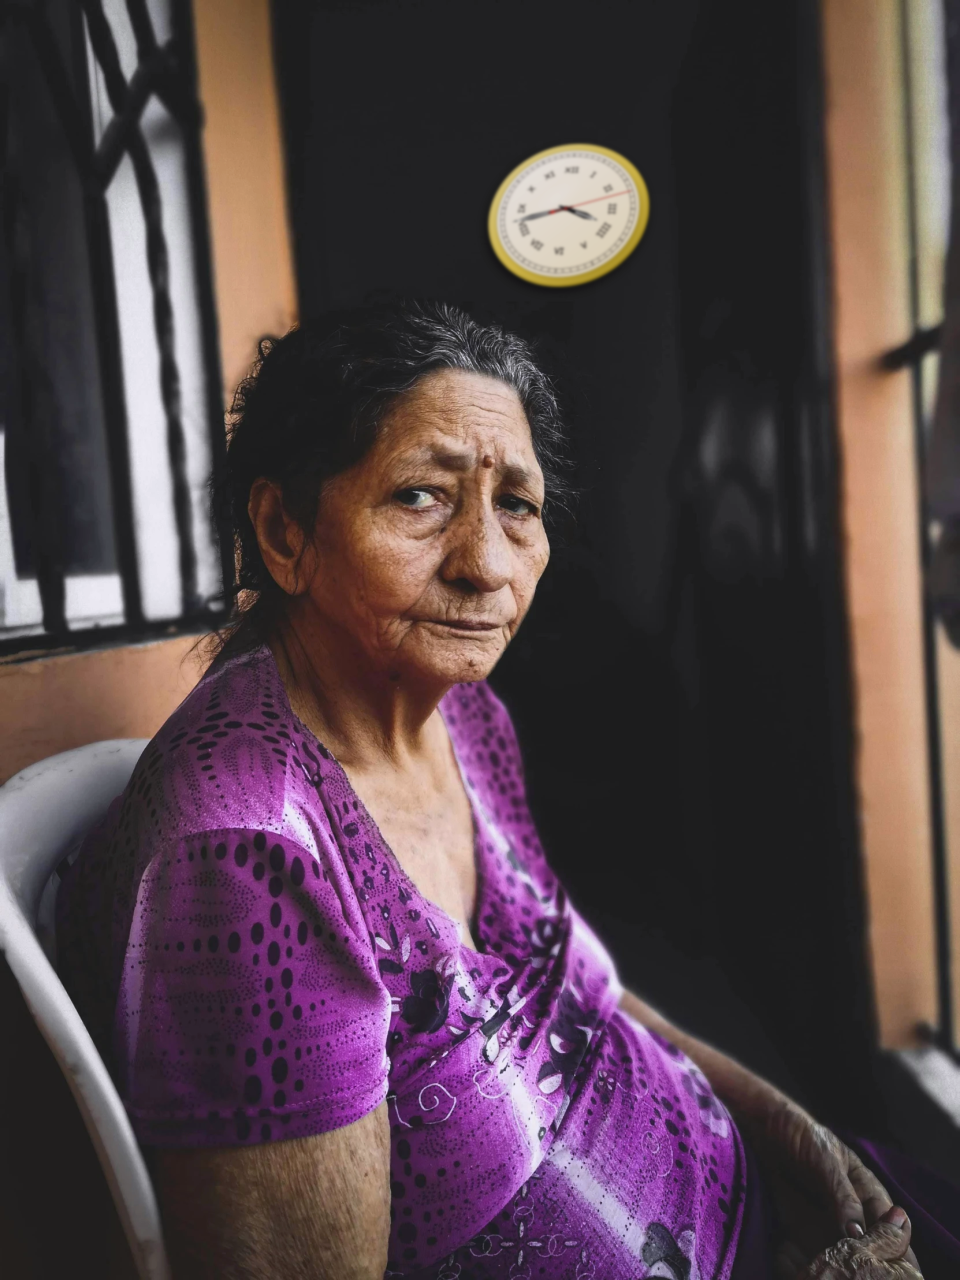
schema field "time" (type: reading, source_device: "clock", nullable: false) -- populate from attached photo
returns 3:42:12
